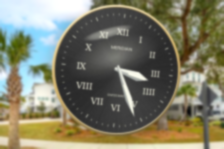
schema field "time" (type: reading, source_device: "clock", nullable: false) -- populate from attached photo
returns 3:26
